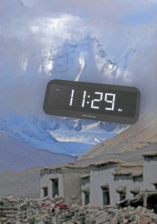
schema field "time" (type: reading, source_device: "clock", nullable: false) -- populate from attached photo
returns 11:29
